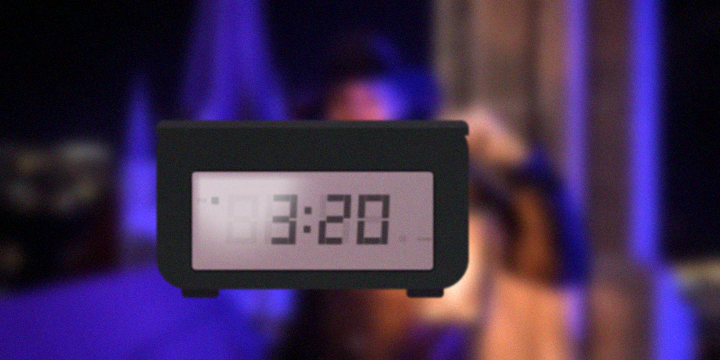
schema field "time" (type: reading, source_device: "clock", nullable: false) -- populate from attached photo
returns 3:20
